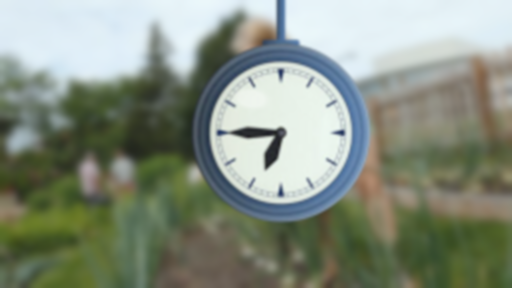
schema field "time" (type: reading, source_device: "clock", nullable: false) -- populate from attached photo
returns 6:45
